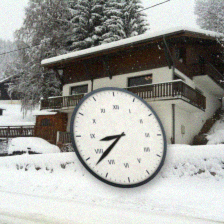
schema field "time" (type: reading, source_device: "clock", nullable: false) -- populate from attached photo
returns 8:38
